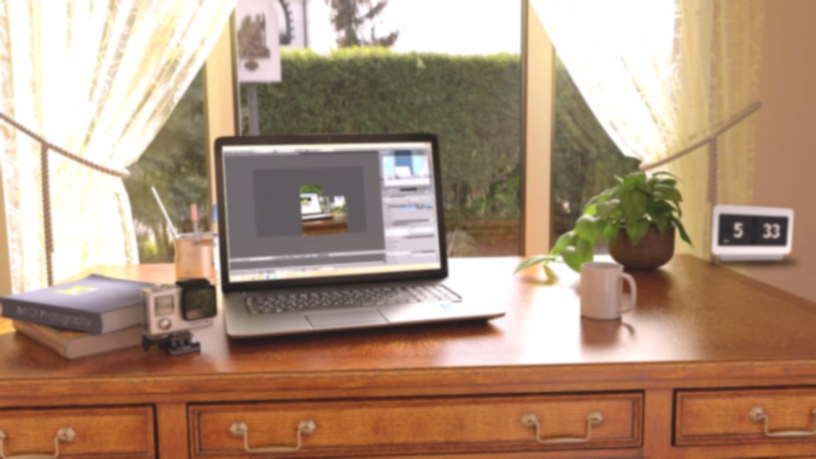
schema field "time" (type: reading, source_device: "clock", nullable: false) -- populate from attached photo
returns 5:33
